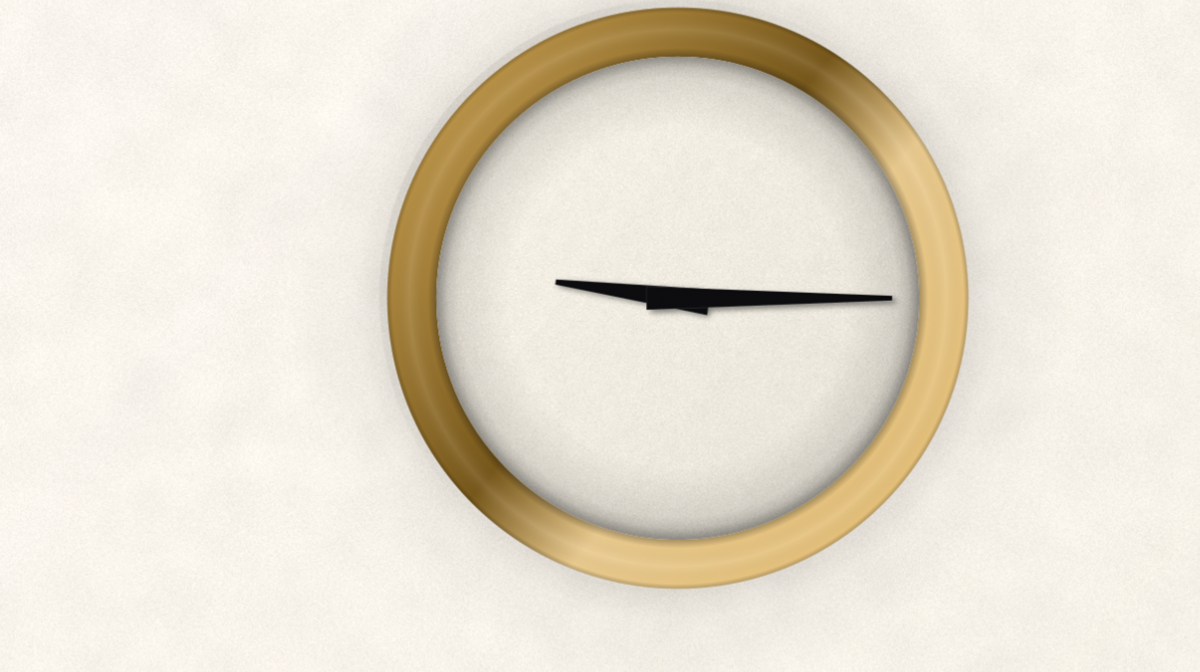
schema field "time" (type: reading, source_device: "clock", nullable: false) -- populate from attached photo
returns 9:15
